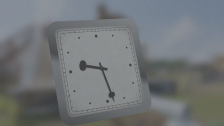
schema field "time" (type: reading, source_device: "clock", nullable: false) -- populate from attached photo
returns 9:28
